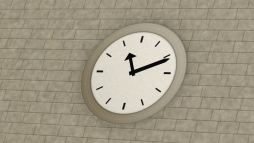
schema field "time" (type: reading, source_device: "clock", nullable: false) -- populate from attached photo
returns 11:11
